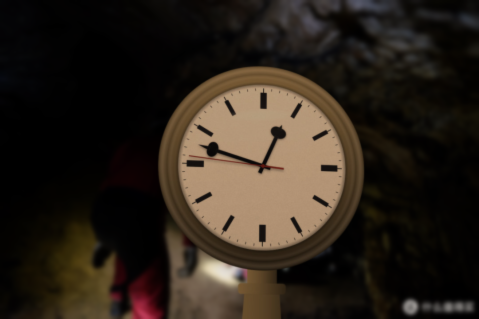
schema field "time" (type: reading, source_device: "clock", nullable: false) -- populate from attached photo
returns 12:47:46
